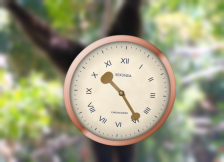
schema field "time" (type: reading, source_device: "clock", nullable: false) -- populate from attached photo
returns 10:24
